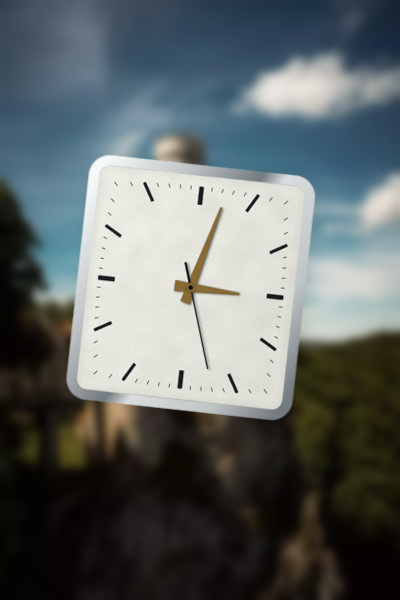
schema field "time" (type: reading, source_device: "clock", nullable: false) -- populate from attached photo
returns 3:02:27
